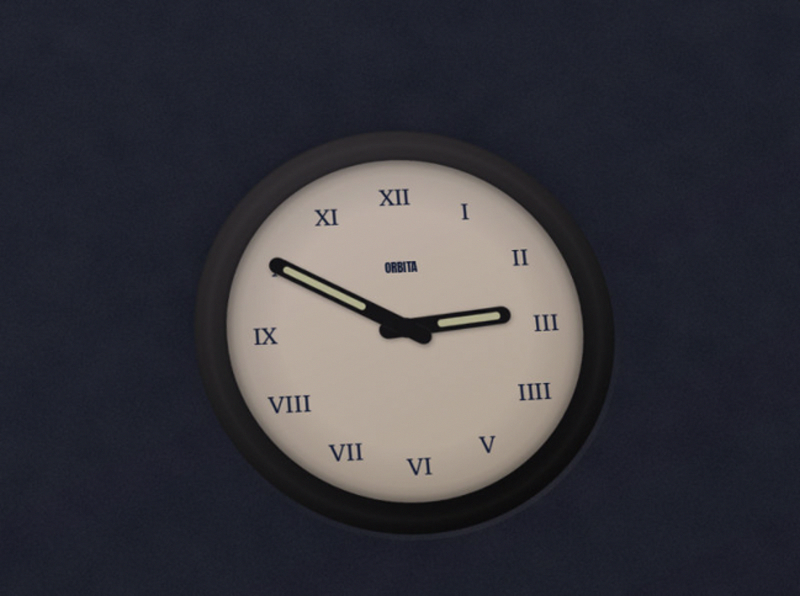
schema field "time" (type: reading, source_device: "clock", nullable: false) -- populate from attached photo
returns 2:50
